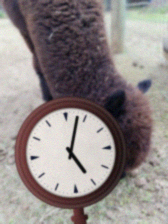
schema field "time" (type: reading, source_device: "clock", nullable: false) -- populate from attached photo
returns 5:03
